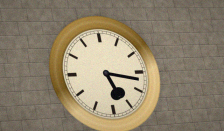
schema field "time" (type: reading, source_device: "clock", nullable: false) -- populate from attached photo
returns 5:17
